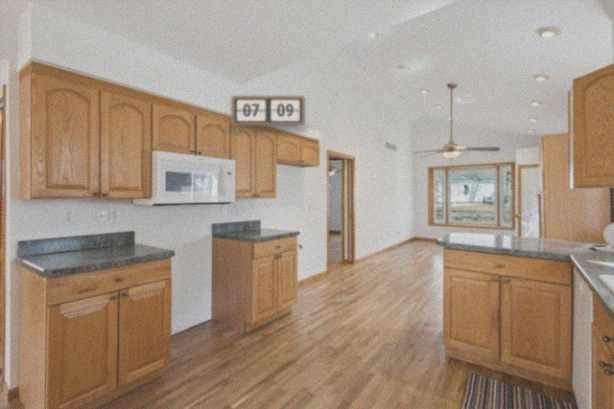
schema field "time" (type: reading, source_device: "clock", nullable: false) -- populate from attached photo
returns 7:09
